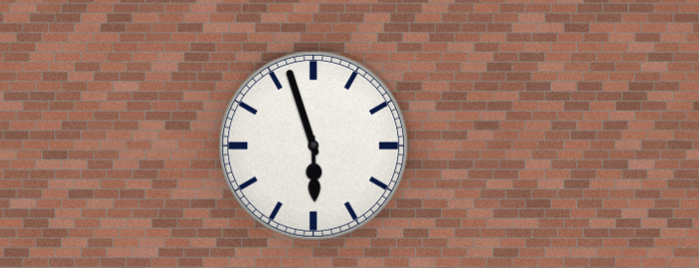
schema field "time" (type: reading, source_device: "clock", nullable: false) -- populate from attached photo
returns 5:57
